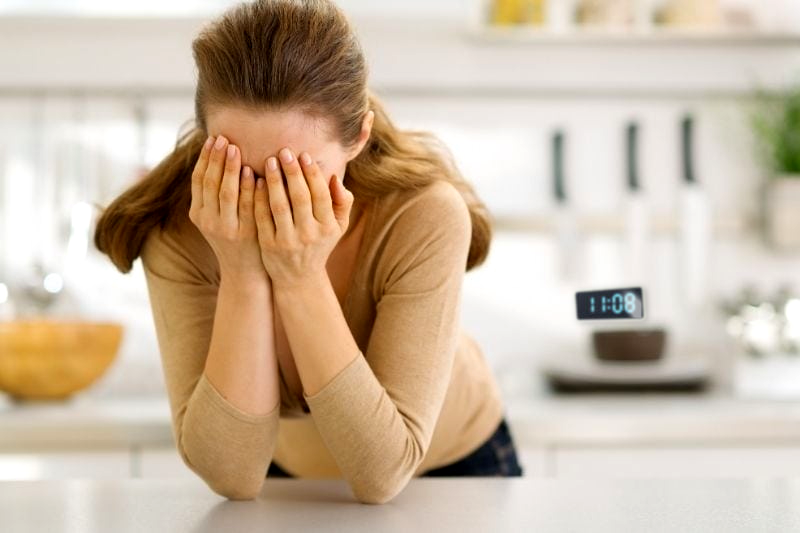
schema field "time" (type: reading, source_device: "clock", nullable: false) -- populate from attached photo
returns 11:08
